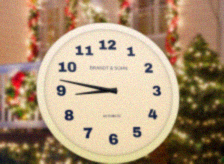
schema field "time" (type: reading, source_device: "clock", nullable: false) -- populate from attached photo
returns 8:47
